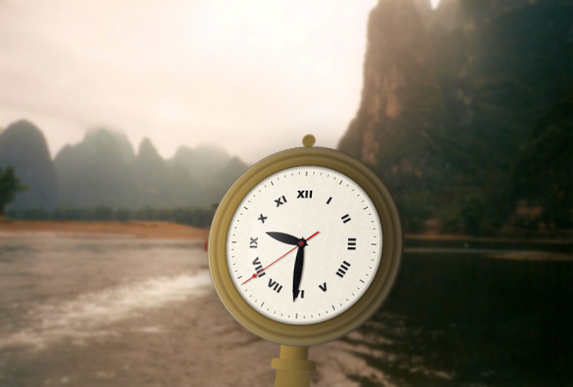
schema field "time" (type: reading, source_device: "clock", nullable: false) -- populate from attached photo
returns 9:30:39
